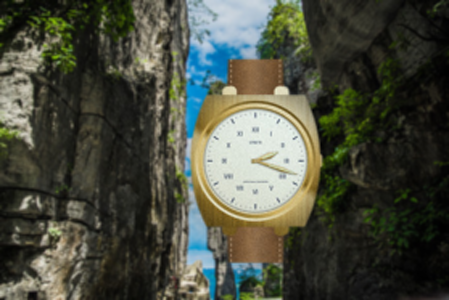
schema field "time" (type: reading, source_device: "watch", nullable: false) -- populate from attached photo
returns 2:18
